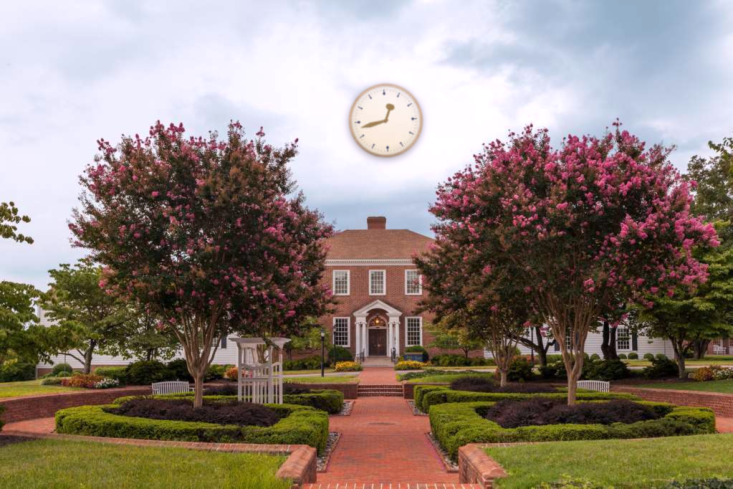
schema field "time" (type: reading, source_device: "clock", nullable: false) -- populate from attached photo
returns 12:43
